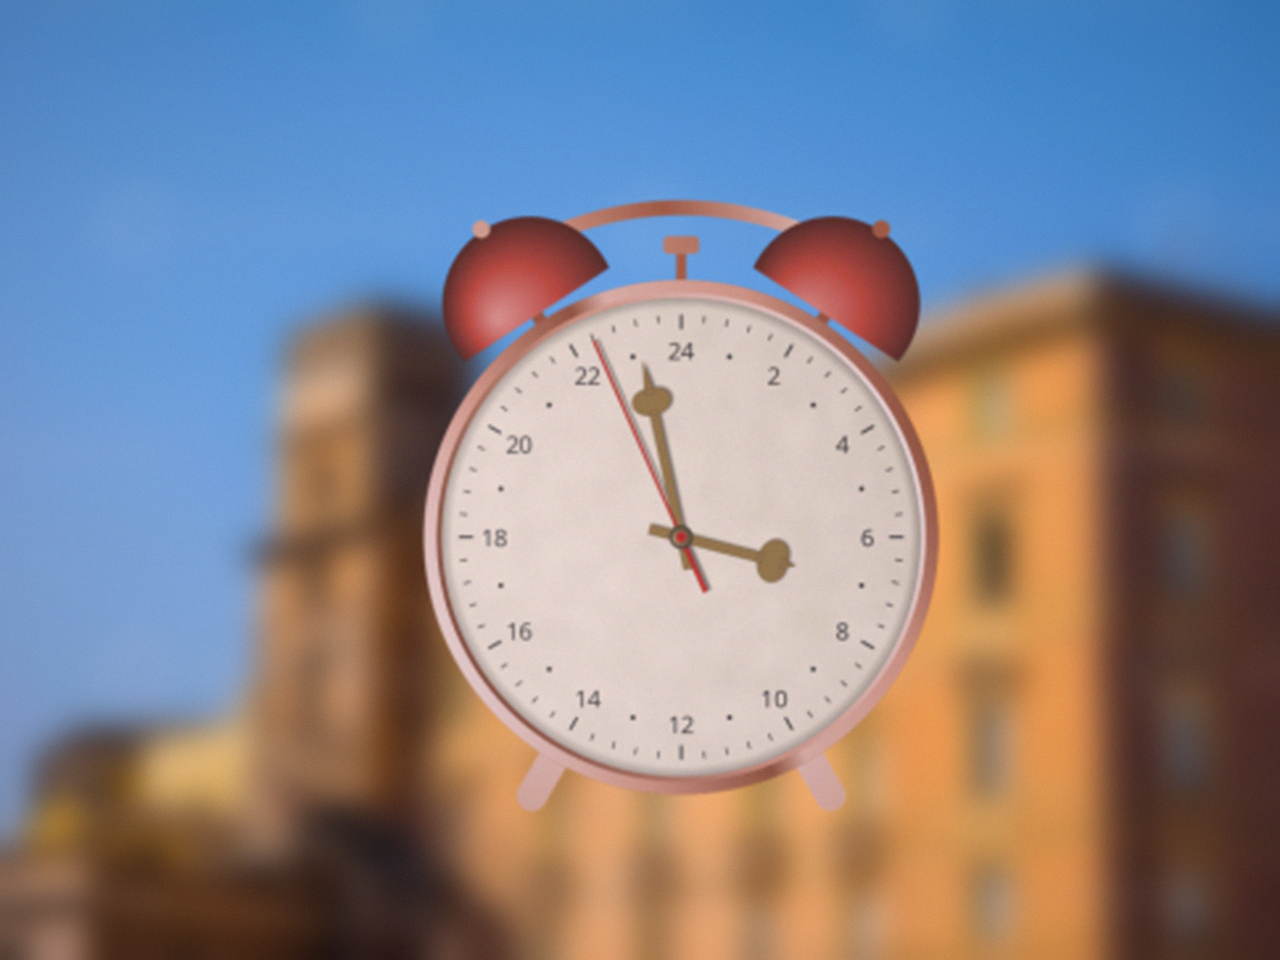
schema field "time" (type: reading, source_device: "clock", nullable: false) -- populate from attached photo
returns 6:57:56
